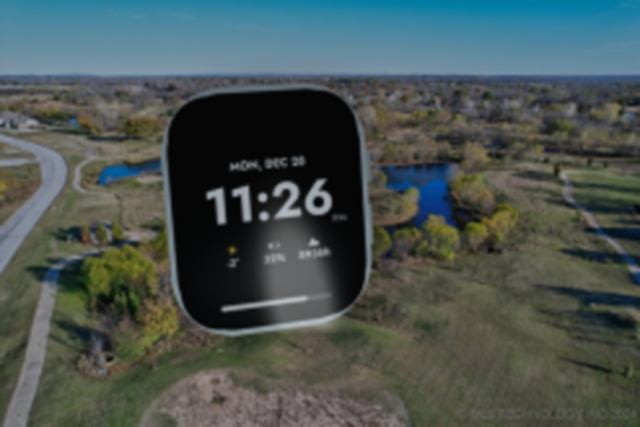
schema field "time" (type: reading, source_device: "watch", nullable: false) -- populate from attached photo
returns 11:26
